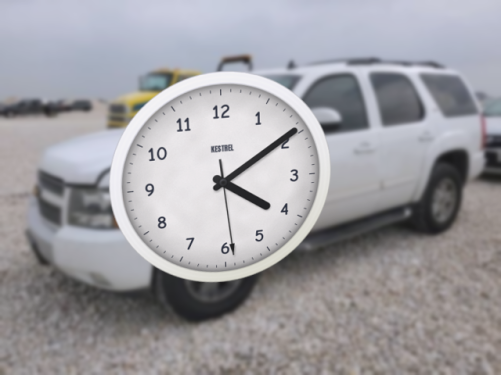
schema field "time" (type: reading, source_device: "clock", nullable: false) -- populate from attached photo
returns 4:09:29
